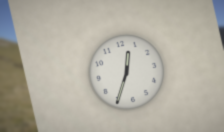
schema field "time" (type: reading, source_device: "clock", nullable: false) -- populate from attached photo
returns 12:35
